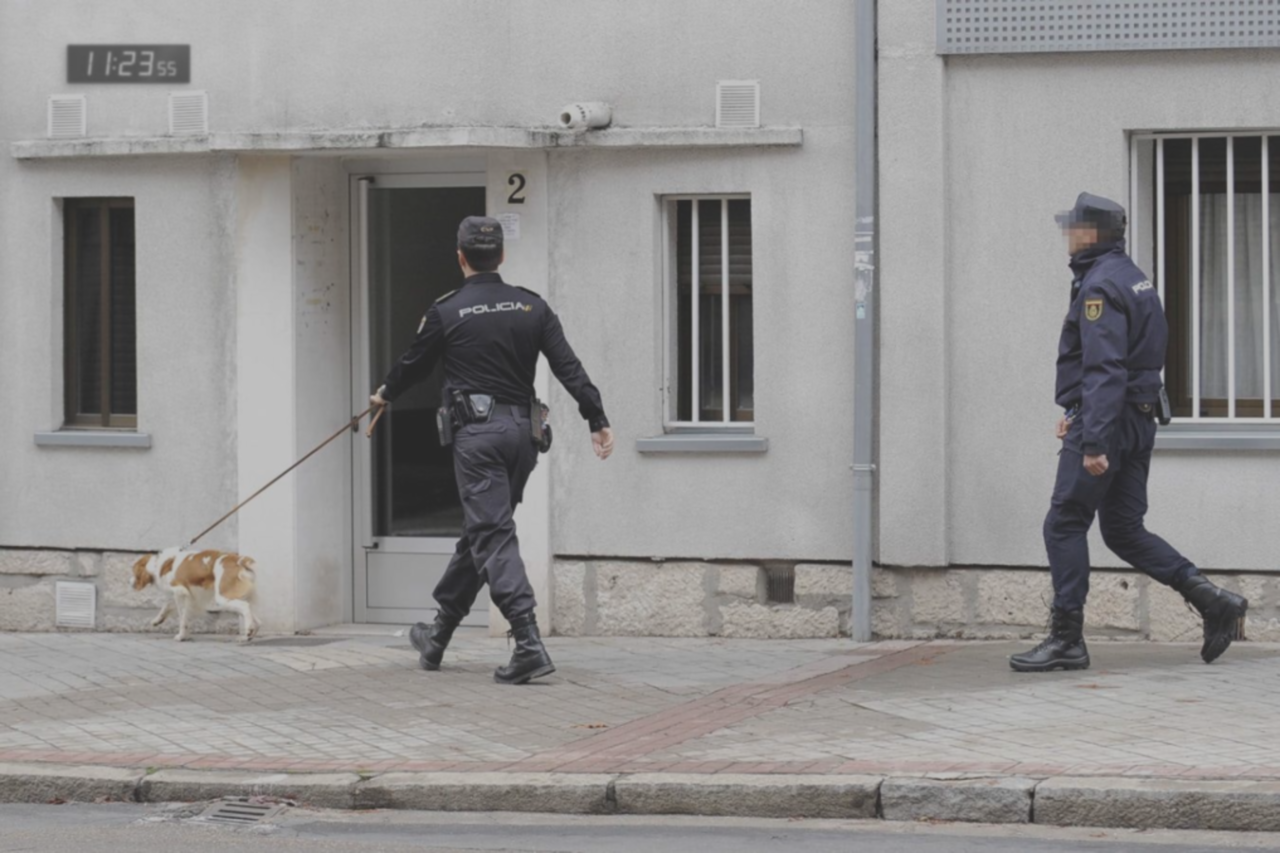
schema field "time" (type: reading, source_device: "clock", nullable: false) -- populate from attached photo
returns 11:23
